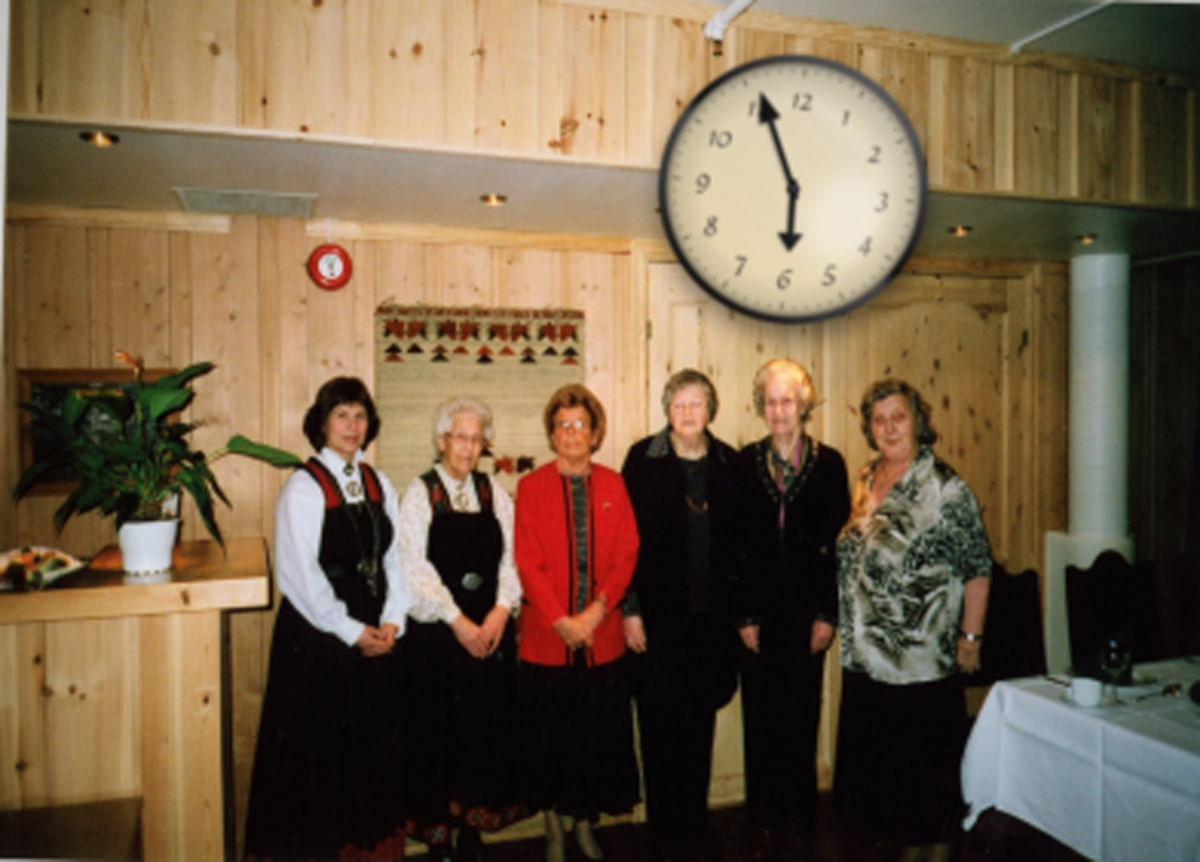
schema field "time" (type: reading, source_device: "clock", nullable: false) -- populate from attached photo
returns 5:56
